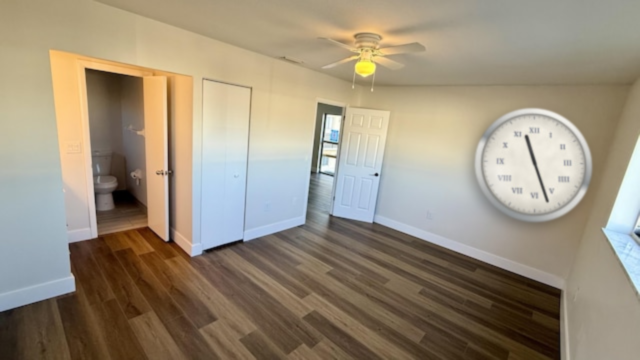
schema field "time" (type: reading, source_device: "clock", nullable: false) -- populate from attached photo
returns 11:27
